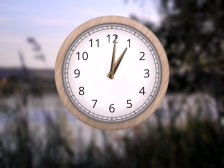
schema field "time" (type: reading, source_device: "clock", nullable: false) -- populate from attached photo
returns 1:01
